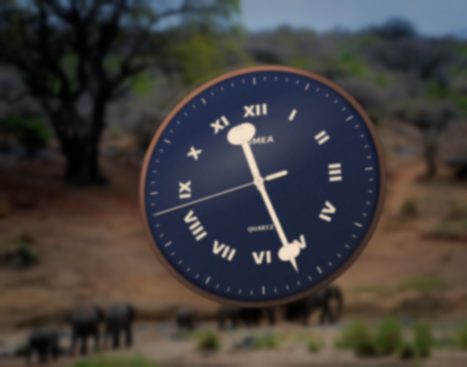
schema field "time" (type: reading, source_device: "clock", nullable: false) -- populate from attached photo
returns 11:26:43
